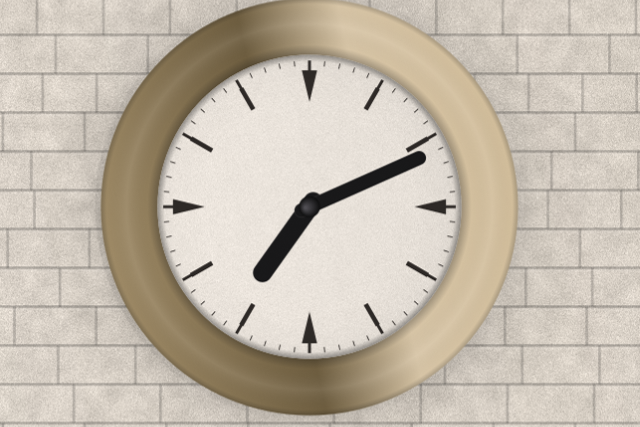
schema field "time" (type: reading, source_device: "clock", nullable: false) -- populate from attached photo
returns 7:11
